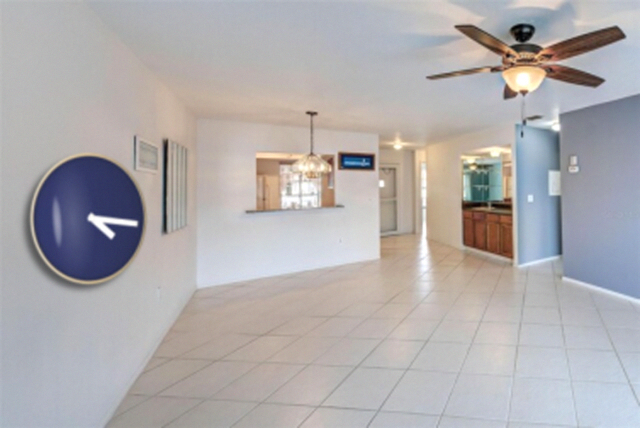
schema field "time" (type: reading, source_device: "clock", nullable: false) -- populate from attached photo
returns 4:16
